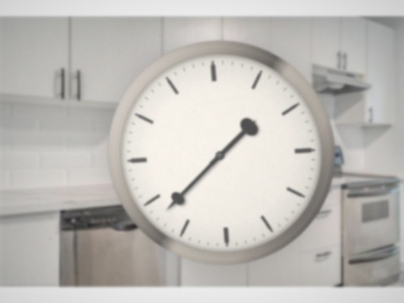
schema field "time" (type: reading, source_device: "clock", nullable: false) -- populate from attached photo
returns 1:38
